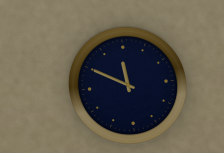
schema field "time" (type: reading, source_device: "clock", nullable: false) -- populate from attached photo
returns 11:50
